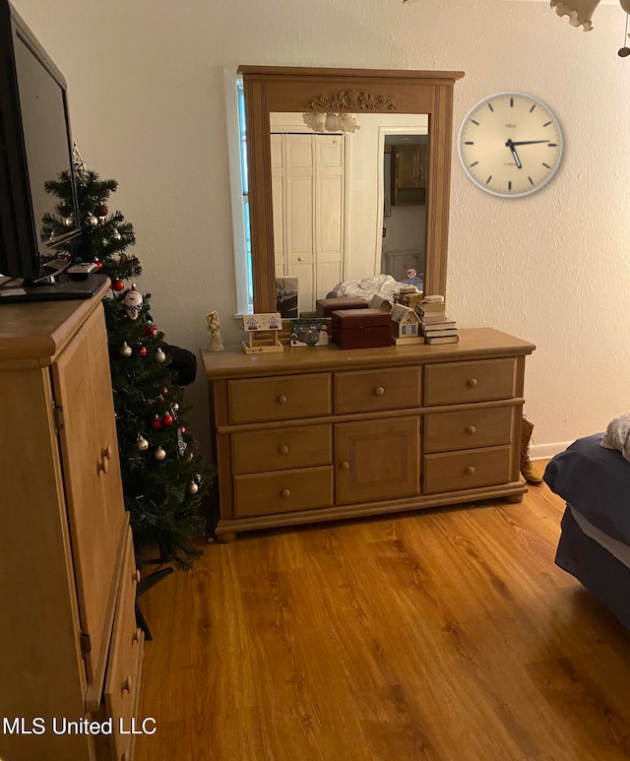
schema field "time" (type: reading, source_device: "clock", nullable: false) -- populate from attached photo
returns 5:14
